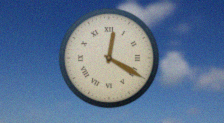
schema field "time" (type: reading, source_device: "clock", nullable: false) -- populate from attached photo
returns 12:20
